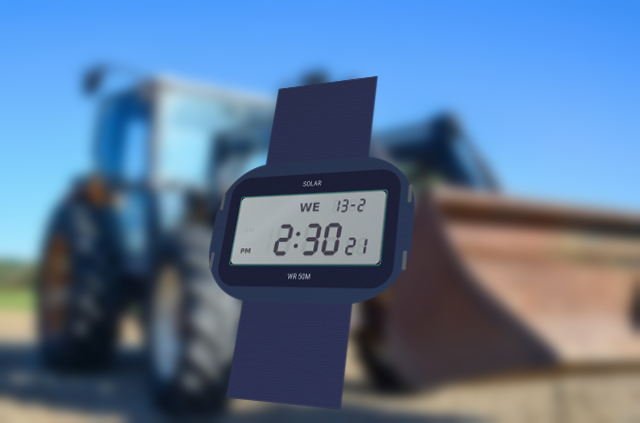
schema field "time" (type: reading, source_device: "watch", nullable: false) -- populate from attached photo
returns 2:30:21
